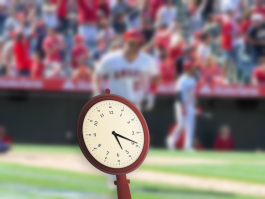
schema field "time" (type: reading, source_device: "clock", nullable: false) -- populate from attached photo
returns 5:19
